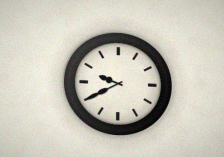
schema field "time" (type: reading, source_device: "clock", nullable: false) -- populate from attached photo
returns 9:40
